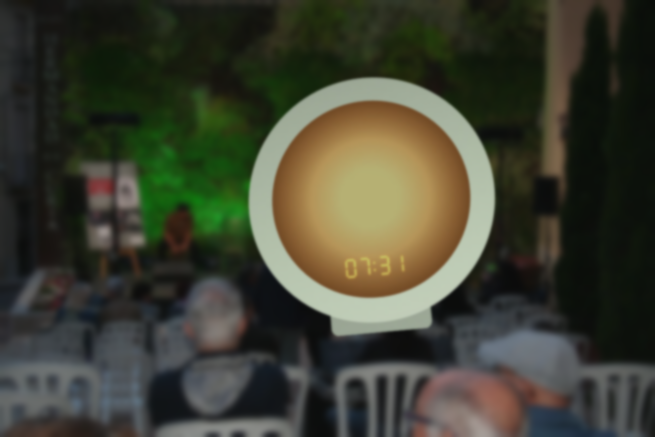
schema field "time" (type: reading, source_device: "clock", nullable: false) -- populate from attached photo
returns 7:31
